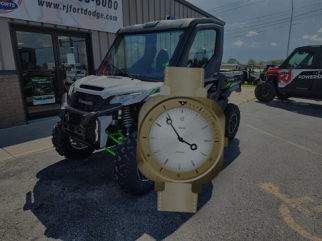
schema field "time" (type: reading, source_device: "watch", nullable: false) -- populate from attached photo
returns 3:54
